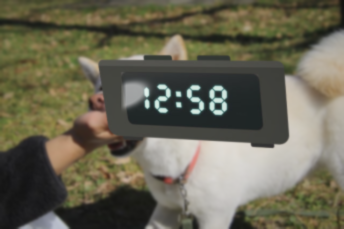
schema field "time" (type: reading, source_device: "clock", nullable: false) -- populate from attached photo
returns 12:58
